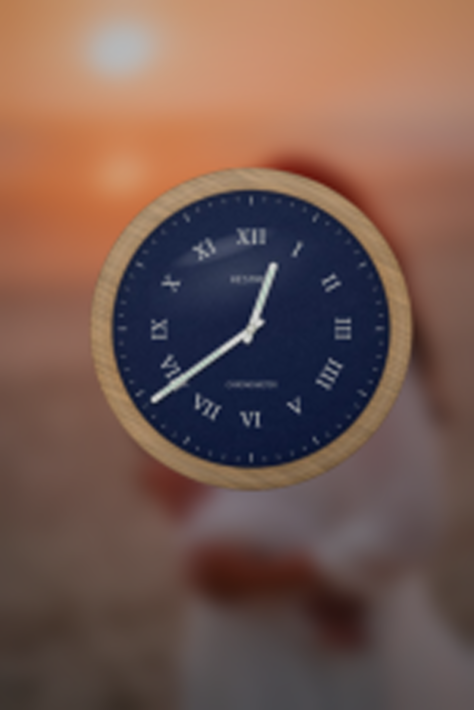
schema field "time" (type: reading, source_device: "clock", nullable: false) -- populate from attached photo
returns 12:39
